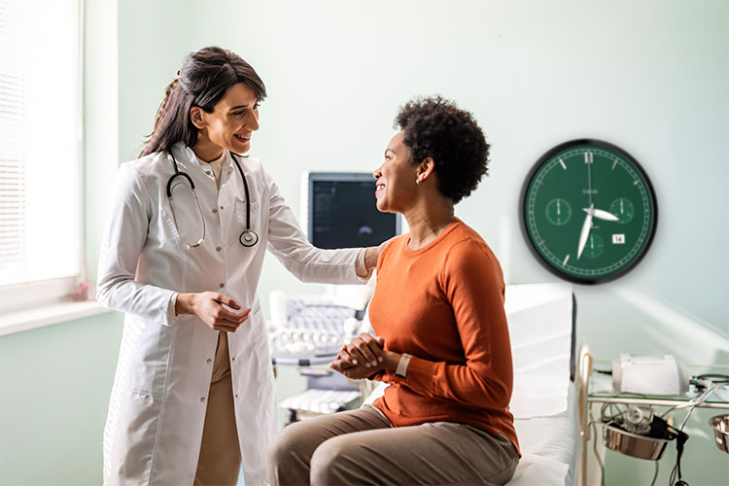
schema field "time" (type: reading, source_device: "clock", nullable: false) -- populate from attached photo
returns 3:33
